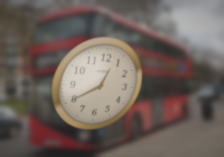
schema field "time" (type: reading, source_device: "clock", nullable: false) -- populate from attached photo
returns 12:40
